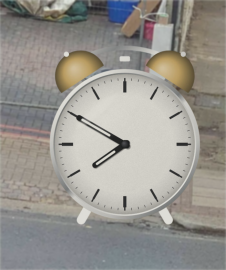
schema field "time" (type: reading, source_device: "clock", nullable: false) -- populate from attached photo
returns 7:50
